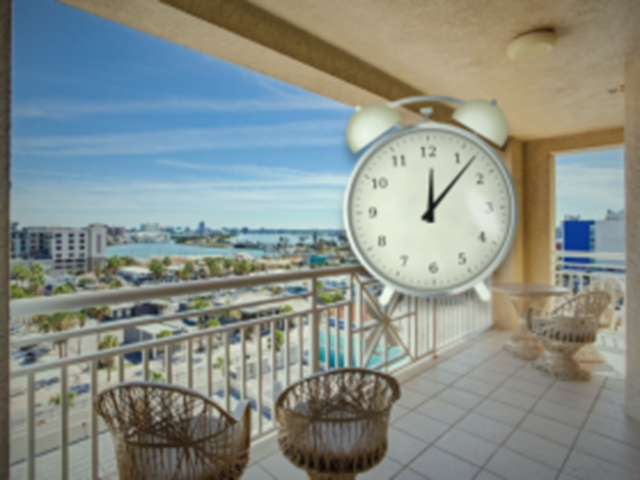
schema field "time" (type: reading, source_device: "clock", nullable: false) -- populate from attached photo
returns 12:07
